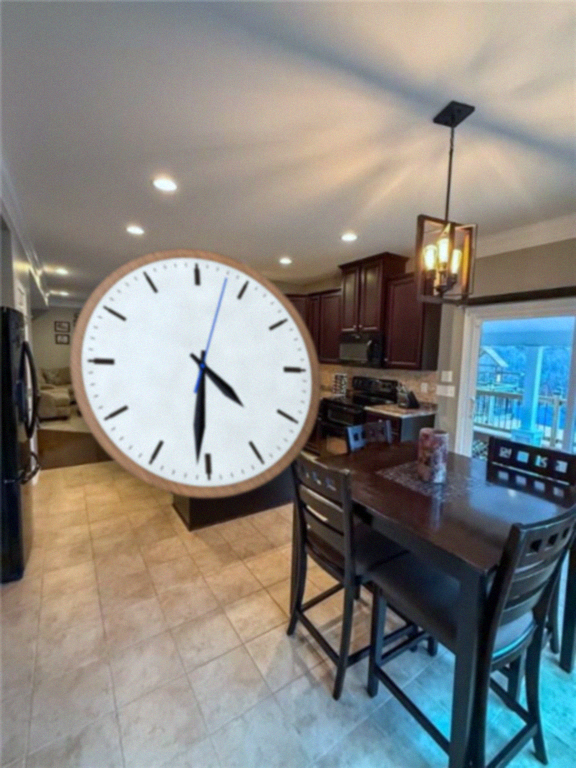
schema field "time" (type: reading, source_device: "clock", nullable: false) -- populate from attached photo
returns 4:31:03
